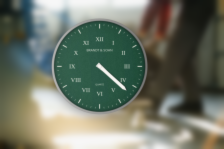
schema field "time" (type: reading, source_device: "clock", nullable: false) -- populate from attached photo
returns 4:22
